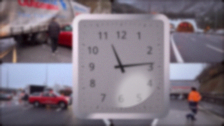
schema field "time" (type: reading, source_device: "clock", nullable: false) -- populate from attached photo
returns 11:14
